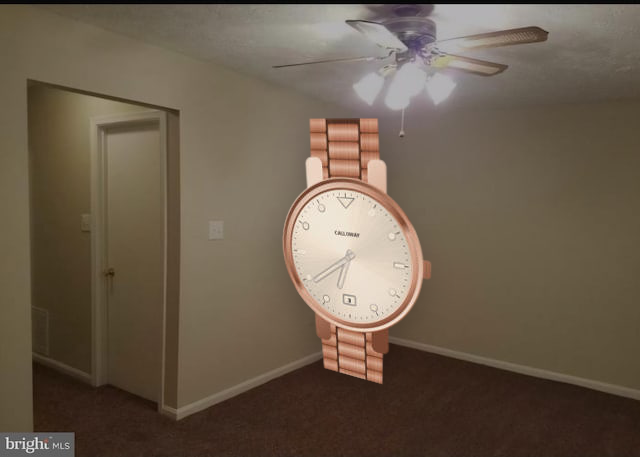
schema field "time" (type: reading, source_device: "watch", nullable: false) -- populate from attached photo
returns 6:39
